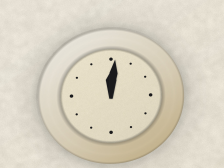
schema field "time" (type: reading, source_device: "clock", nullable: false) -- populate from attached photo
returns 12:01
